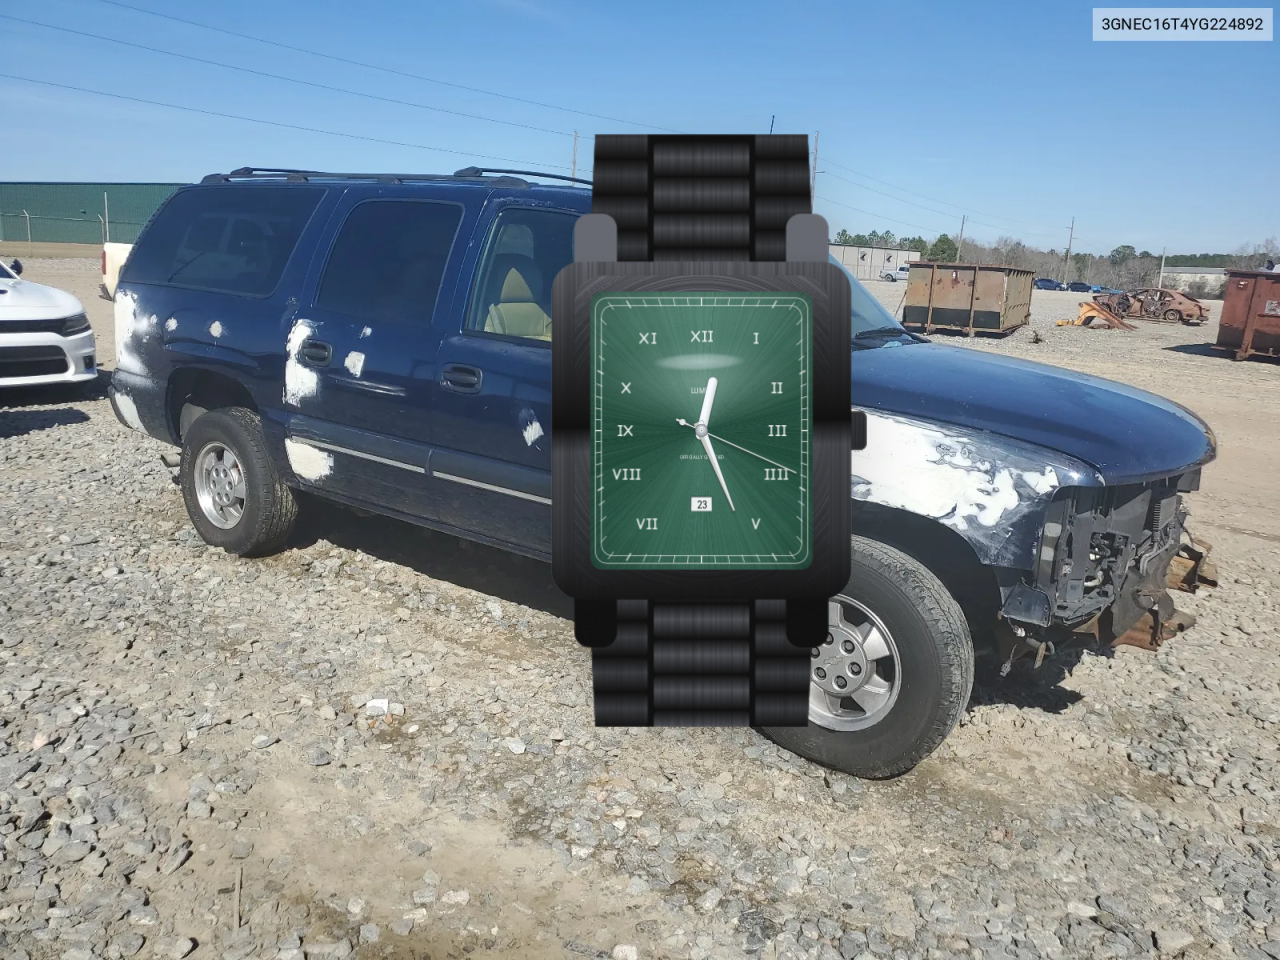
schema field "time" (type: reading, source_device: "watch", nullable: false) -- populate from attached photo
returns 12:26:19
